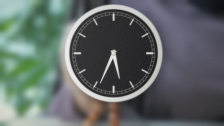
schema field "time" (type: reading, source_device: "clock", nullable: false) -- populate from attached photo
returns 5:34
